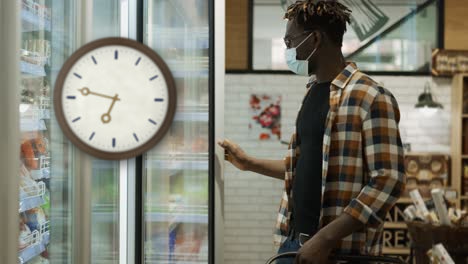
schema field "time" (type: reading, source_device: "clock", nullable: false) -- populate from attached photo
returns 6:47
